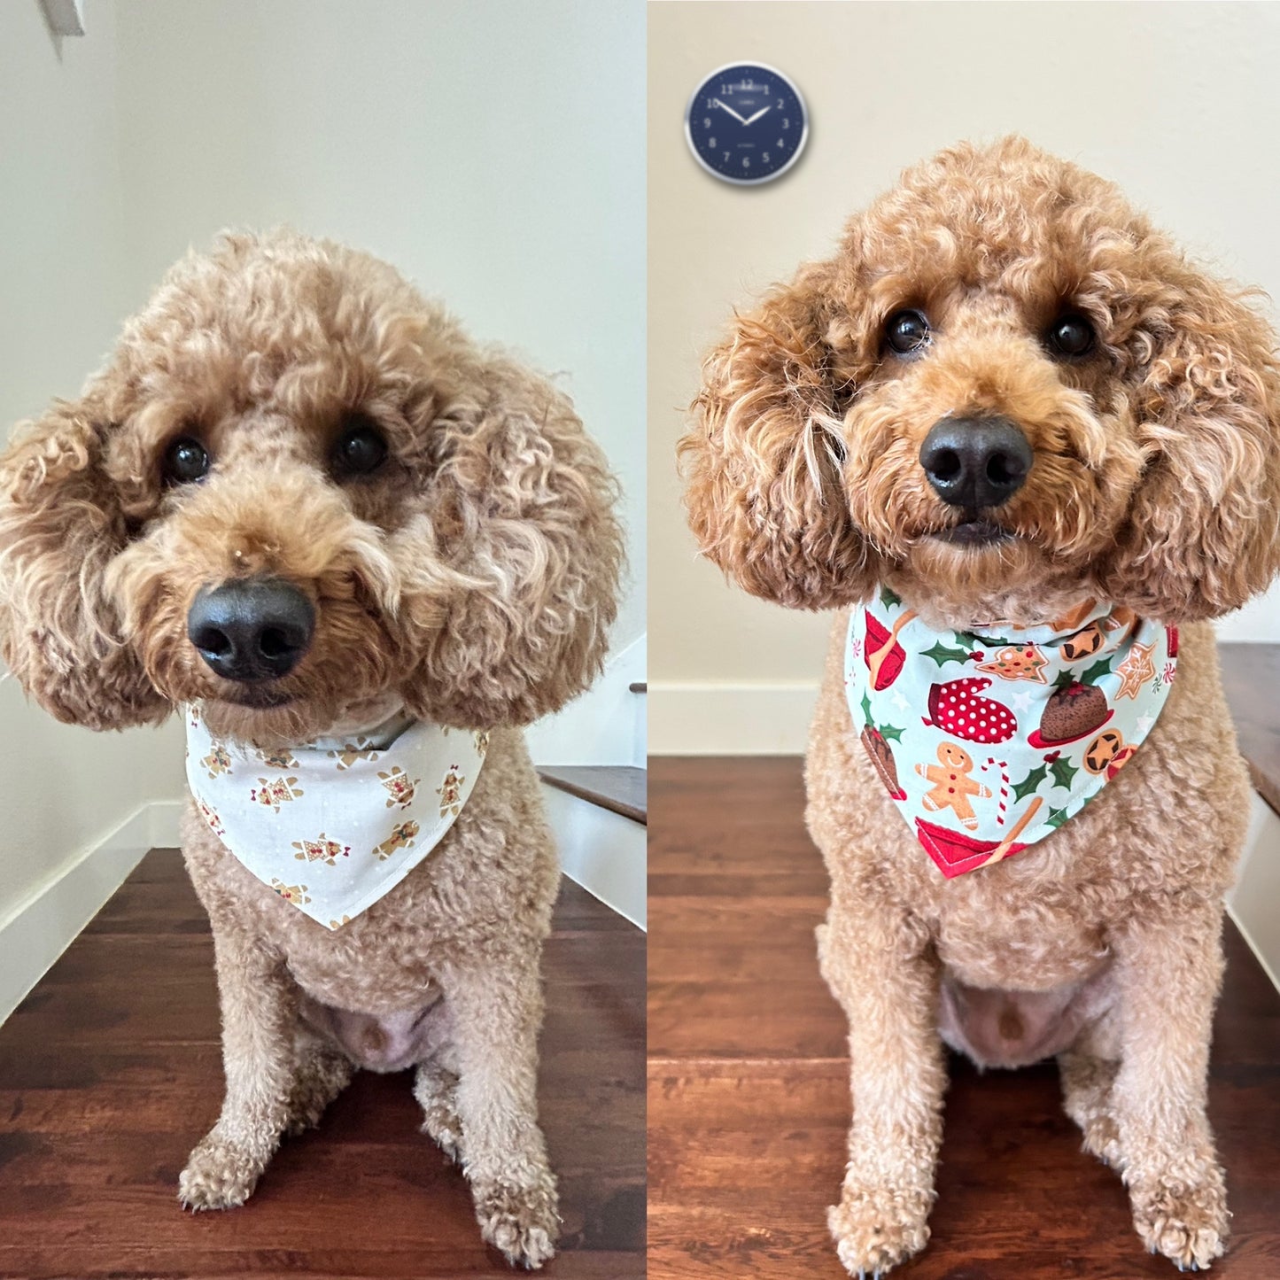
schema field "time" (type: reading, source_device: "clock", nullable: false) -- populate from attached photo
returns 1:51
